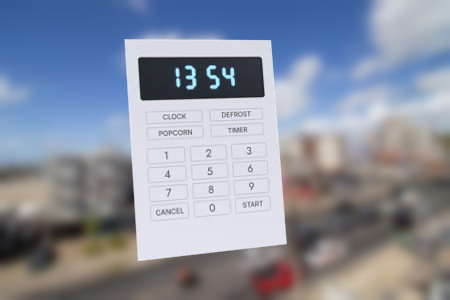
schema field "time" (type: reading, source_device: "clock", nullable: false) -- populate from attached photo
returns 13:54
